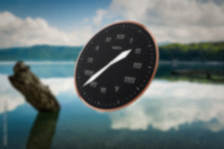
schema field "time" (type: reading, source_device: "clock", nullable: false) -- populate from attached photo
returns 1:37
